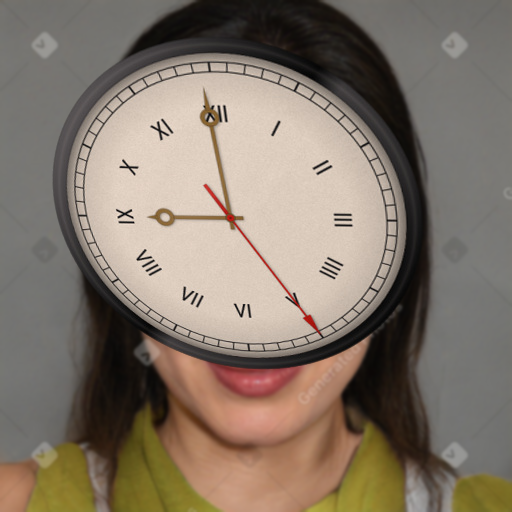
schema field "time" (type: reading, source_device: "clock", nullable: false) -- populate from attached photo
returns 8:59:25
